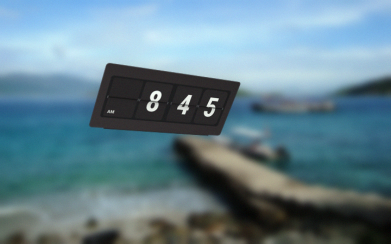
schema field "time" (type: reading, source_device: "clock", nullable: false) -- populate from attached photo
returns 8:45
